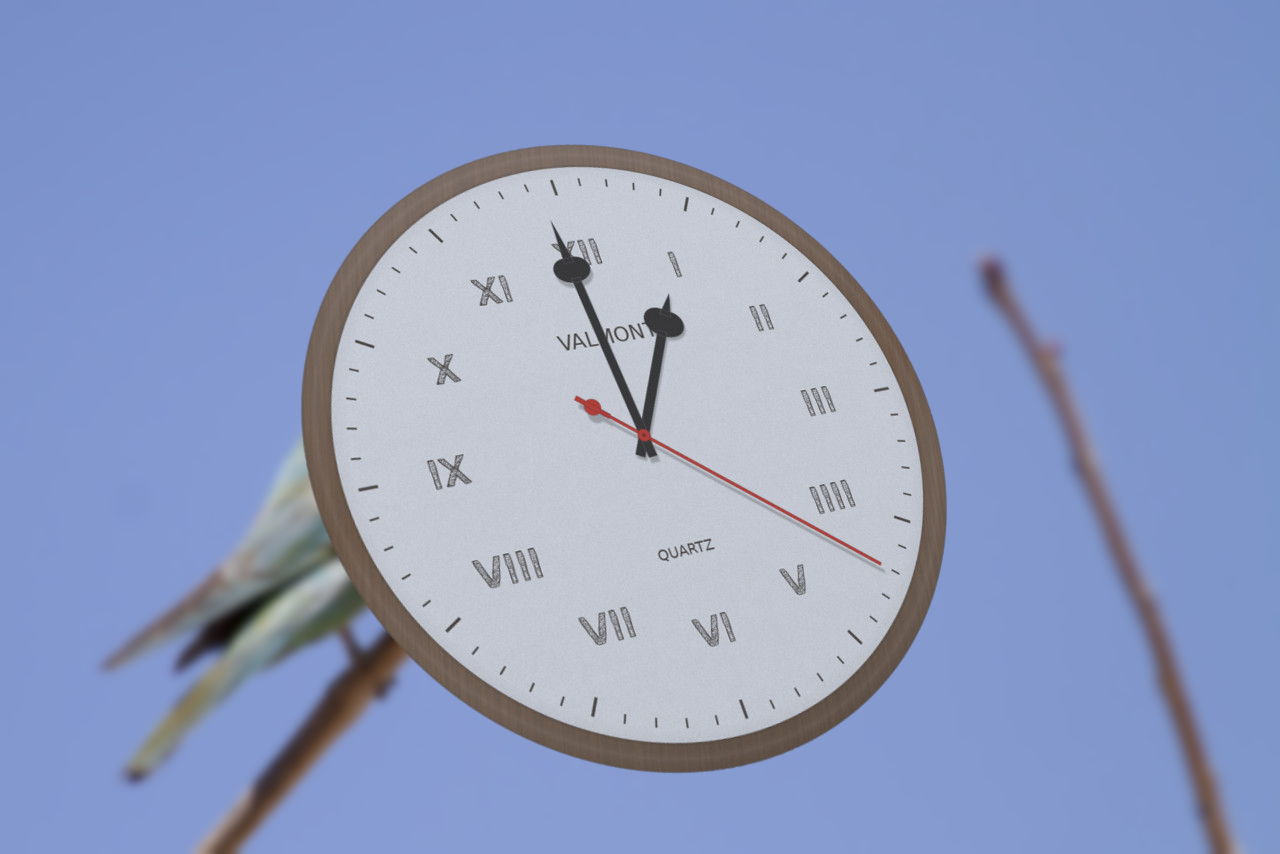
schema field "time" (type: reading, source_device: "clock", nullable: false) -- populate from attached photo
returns 12:59:22
